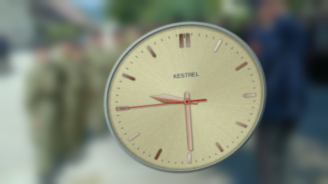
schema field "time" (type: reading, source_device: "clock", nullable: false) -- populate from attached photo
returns 9:29:45
